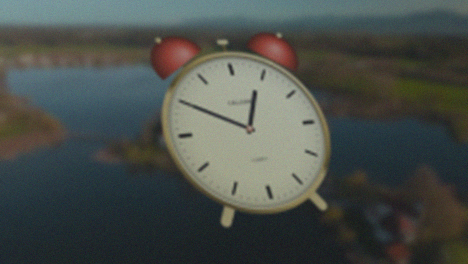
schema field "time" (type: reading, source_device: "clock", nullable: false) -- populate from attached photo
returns 12:50
